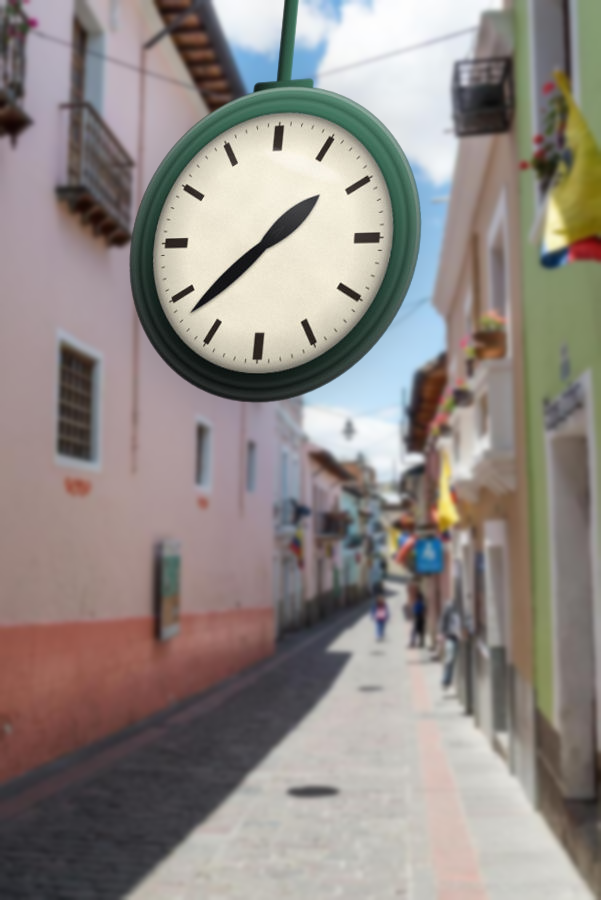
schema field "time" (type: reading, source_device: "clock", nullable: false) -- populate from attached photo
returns 1:38
